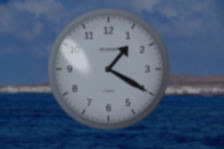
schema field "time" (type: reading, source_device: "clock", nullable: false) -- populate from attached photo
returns 1:20
